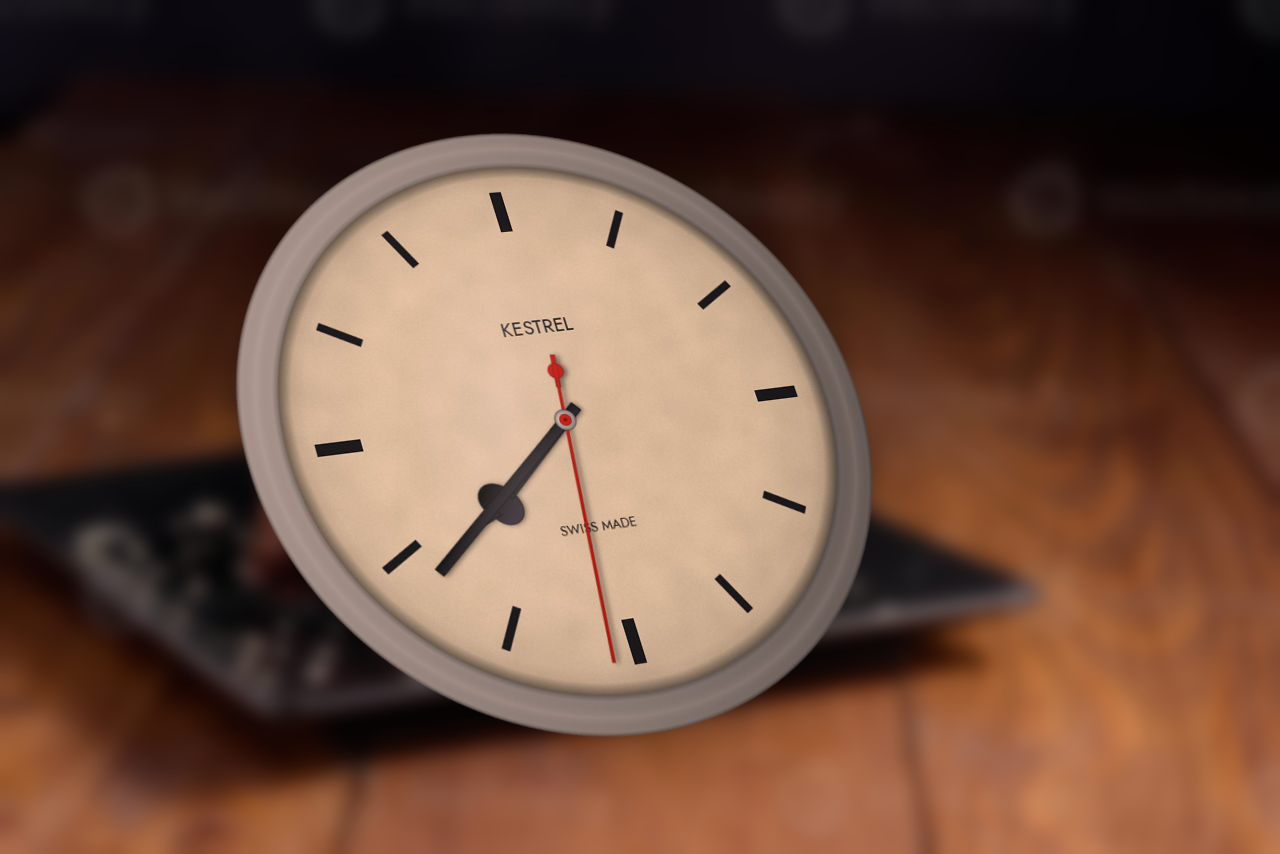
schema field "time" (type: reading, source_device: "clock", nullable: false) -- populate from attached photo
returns 7:38:31
